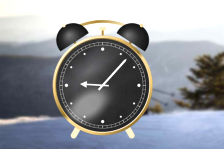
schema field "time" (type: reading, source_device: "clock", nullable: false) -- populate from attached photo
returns 9:07
